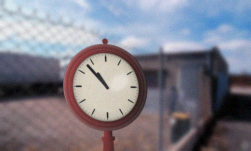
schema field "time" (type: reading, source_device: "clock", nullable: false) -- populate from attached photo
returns 10:53
